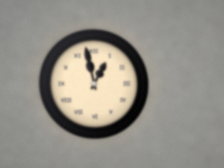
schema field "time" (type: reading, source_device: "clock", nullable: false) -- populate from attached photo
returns 12:58
